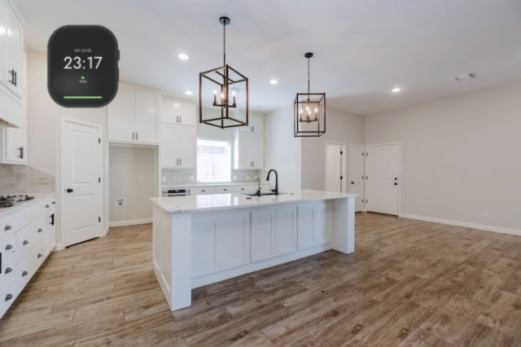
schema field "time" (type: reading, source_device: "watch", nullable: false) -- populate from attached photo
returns 23:17
